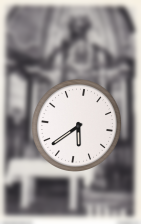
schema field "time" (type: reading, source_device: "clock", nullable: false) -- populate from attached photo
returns 5:38
